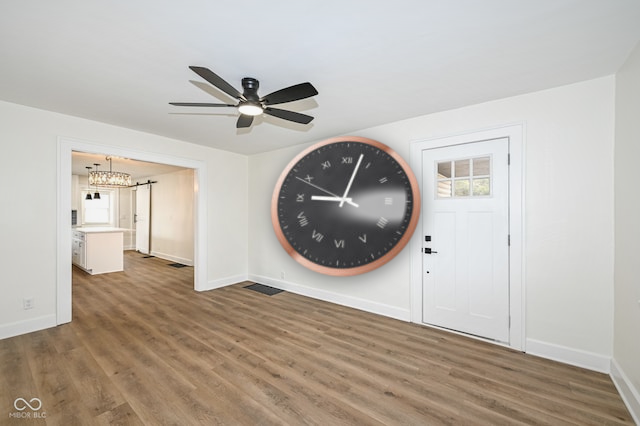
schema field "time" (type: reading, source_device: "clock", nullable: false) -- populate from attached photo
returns 9:02:49
